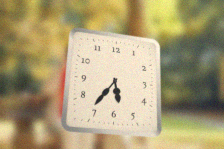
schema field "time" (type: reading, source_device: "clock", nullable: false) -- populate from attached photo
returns 5:36
